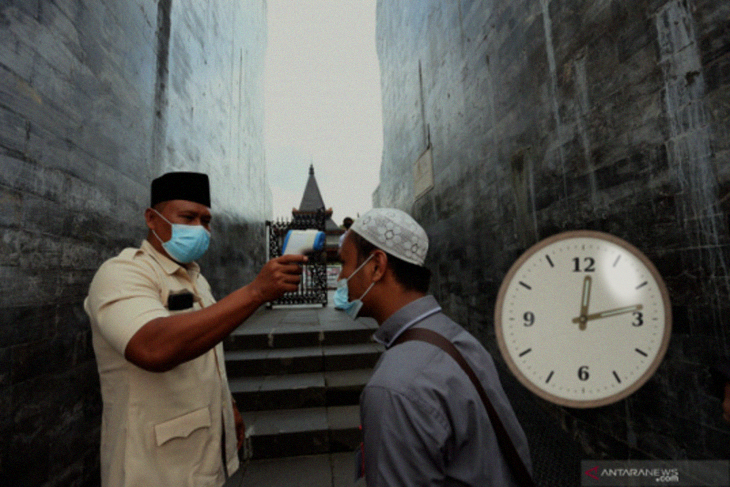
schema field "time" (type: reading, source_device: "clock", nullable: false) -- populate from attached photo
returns 12:13
